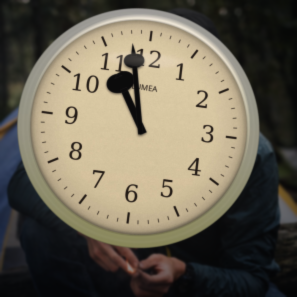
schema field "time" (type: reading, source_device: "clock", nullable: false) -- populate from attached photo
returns 10:58
